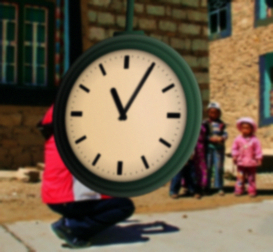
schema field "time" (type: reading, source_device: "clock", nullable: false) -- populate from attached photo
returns 11:05
